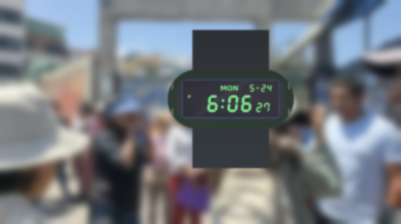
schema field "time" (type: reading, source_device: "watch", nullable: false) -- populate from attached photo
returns 6:06
